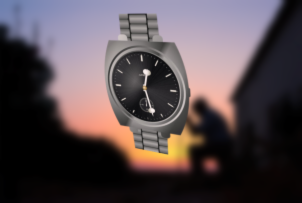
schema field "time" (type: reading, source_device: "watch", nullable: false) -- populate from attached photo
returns 12:28
